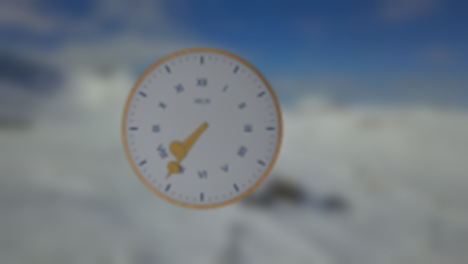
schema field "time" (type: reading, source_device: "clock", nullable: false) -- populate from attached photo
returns 7:36
